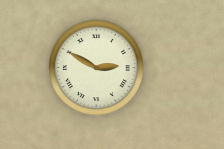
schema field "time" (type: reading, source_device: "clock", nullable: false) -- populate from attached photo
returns 2:50
